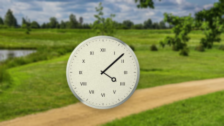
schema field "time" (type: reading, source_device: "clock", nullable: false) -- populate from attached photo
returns 4:08
